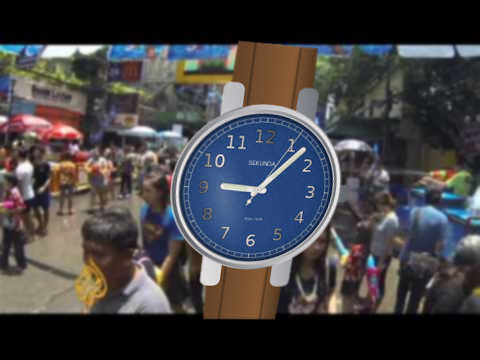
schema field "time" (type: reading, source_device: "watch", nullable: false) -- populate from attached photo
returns 9:07:05
